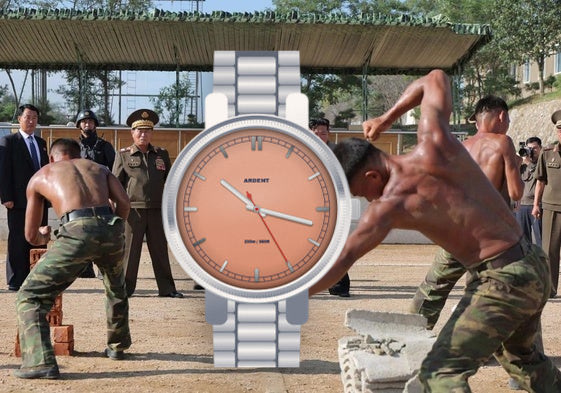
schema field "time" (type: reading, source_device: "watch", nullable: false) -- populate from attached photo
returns 10:17:25
